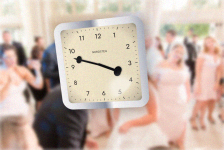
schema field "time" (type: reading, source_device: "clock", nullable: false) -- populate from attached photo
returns 3:48
